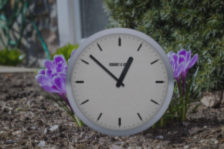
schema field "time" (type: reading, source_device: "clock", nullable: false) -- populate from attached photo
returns 12:52
